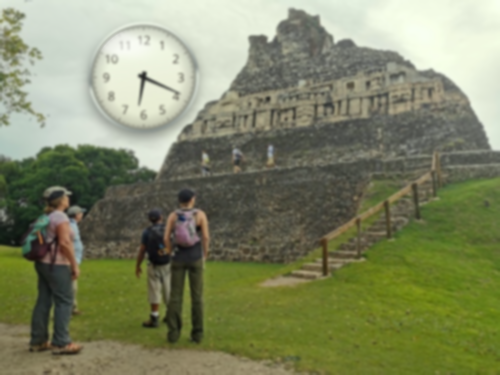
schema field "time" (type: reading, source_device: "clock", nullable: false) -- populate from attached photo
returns 6:19
